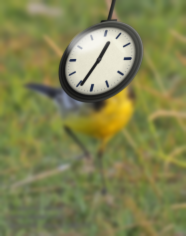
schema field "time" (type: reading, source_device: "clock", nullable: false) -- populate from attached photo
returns 12:34
